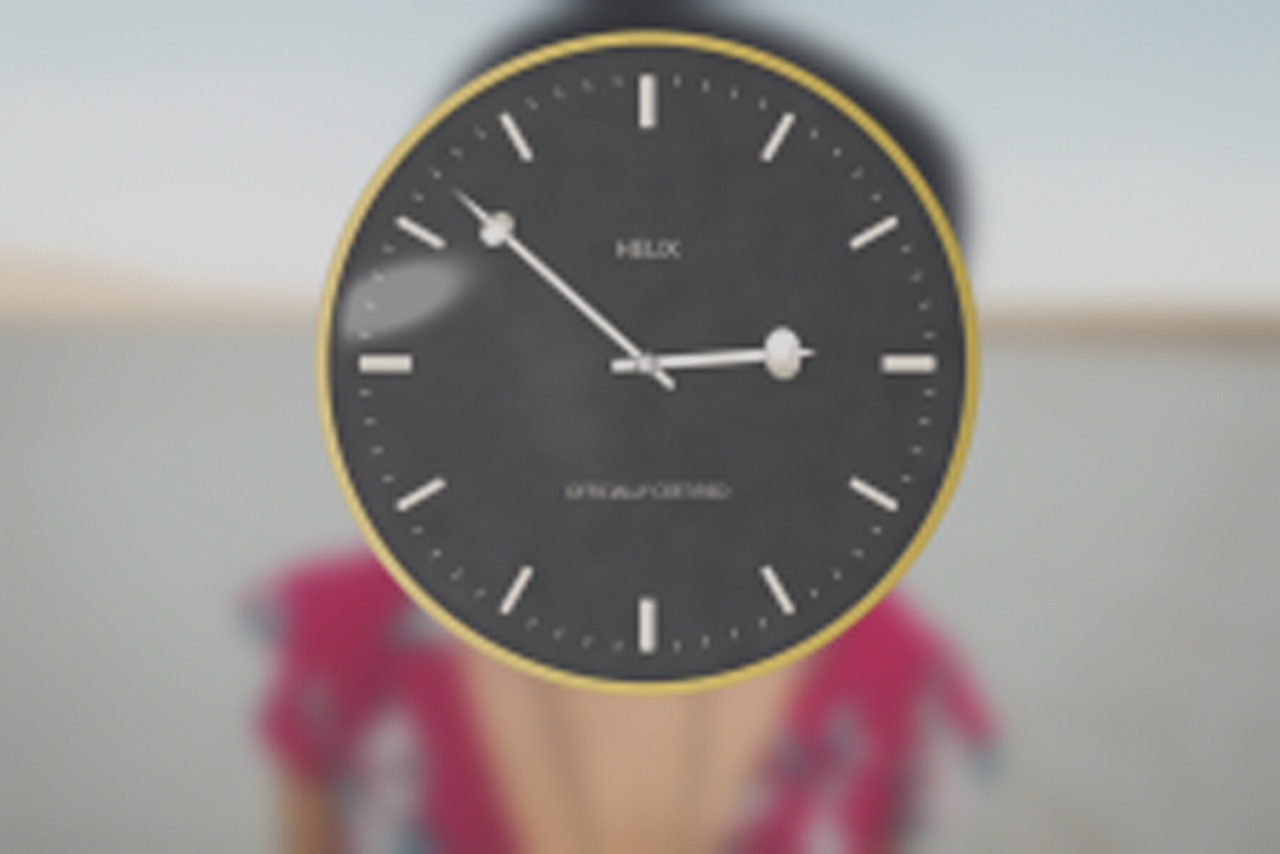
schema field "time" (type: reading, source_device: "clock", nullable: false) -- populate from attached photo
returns 2:52
